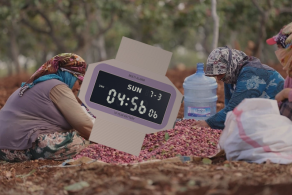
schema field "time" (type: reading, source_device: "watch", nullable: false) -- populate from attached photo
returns 4:56:06
